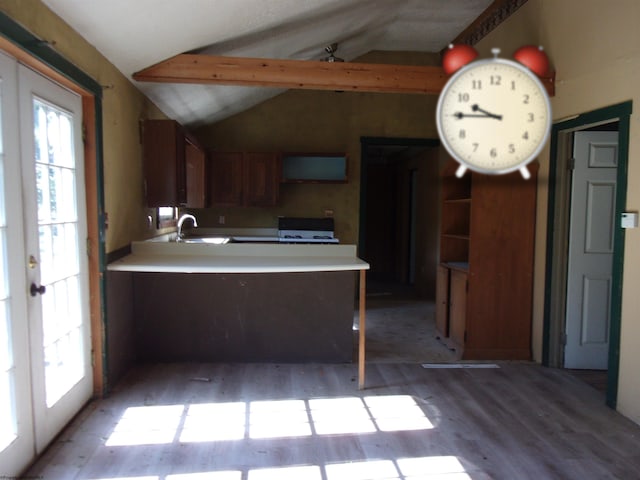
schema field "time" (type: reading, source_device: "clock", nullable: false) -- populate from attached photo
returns 9:45
